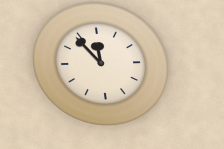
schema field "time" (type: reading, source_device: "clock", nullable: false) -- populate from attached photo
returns 11:54
